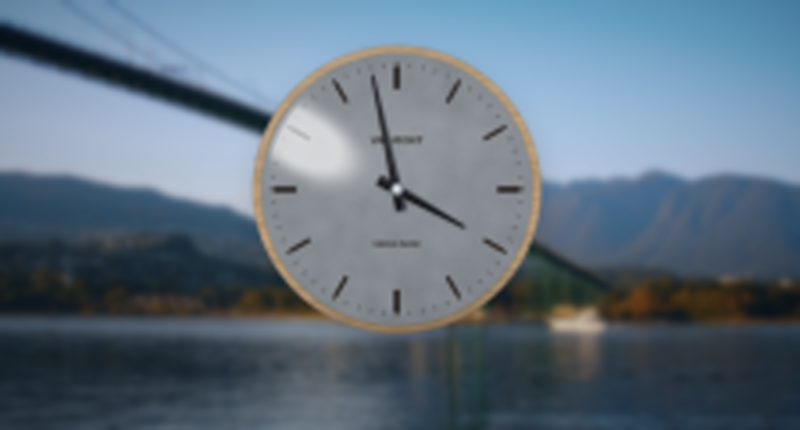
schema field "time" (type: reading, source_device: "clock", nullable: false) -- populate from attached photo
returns 3:58
